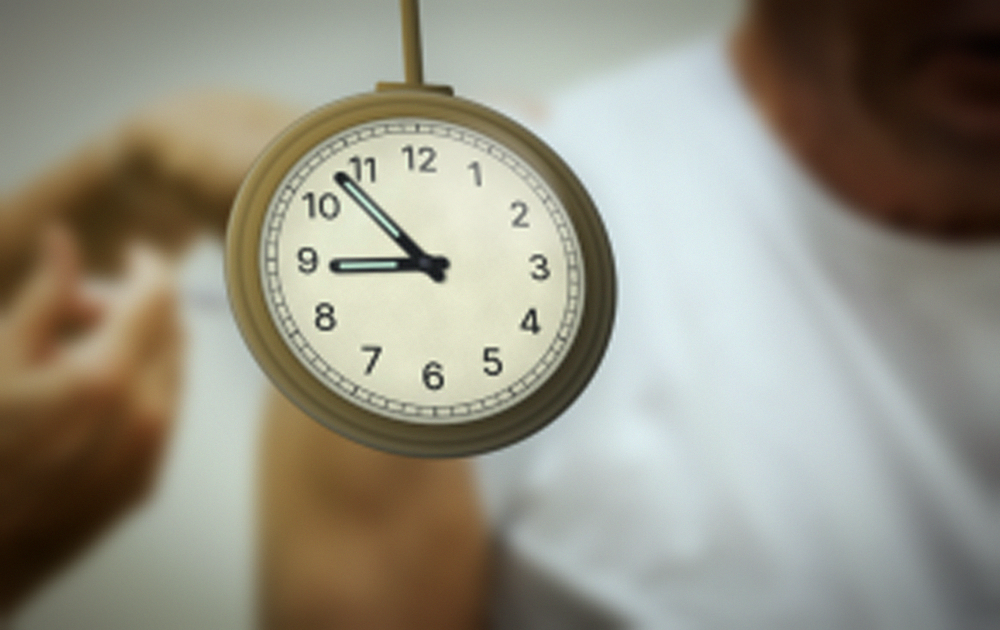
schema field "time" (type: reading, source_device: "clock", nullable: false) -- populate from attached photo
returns 8:53
